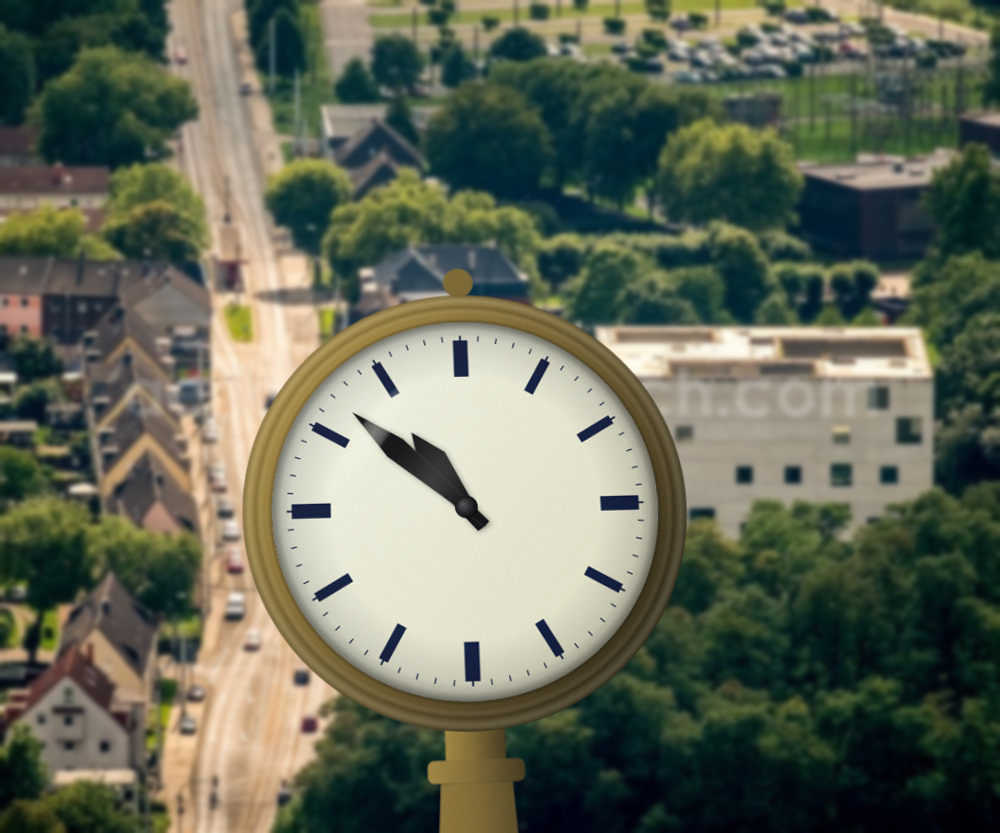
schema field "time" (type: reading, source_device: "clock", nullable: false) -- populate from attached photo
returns 10:52
